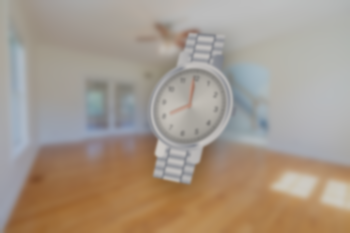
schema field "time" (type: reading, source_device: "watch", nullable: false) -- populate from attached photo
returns 7:59
